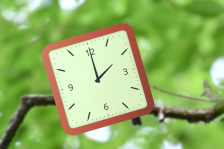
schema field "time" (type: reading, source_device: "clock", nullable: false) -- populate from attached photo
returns 2:00
